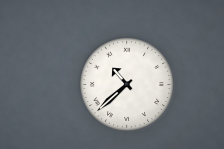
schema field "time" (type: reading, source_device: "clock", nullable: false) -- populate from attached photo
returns 10:38
